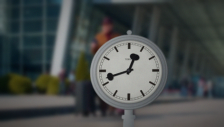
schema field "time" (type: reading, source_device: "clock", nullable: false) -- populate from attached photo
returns 12:42
